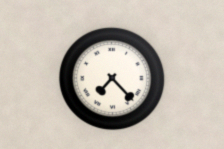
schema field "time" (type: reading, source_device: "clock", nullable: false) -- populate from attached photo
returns 7:23
